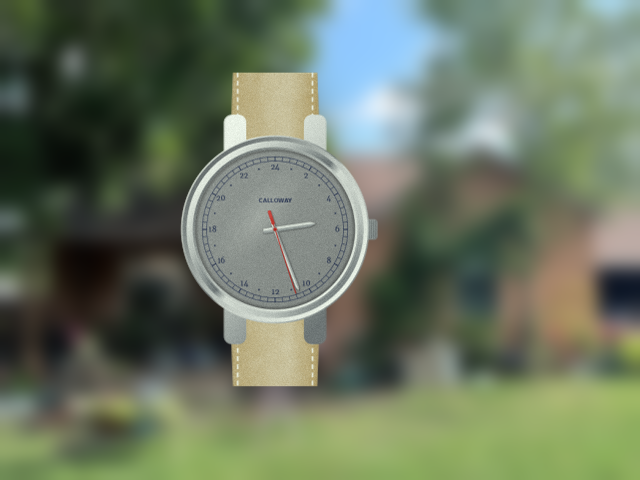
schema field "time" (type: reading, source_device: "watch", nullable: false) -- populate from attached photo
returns 5:26:27
